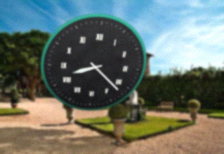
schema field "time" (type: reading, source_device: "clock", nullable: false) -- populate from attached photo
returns 8:22
